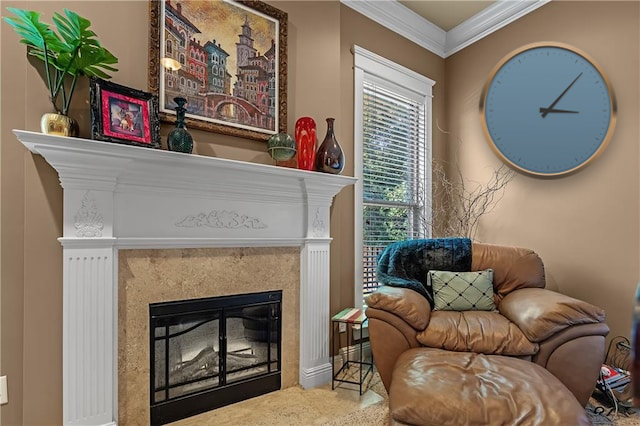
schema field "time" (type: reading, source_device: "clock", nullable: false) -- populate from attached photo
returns 3:07
